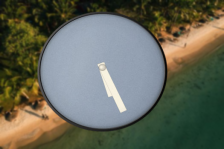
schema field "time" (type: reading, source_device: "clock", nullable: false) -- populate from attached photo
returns 5:26
